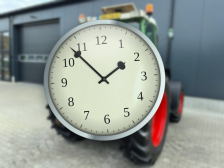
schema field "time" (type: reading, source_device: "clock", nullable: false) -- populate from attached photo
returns 1:53
